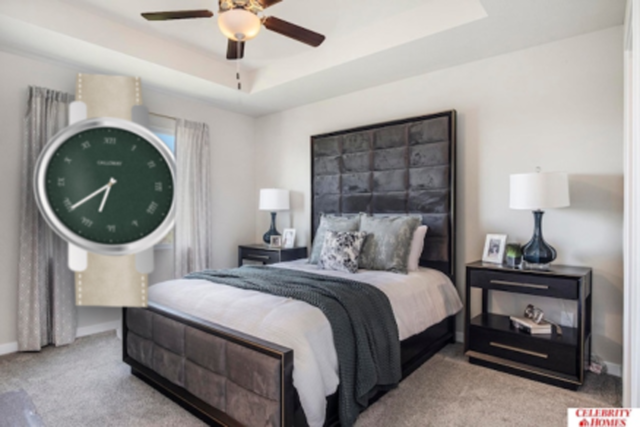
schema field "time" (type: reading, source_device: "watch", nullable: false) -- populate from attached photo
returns 6:39
